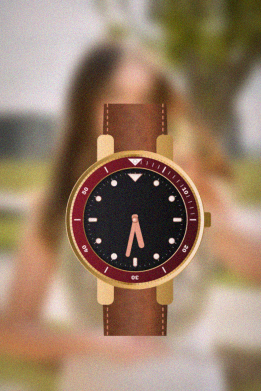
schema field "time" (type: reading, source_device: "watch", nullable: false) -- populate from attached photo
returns 5:32
